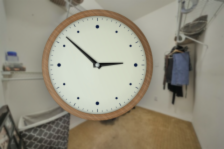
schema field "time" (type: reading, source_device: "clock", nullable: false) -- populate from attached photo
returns 2:52
